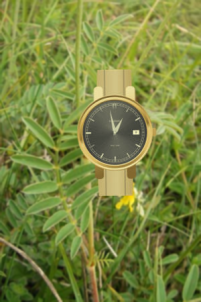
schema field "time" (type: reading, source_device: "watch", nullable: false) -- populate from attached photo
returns 12:58
